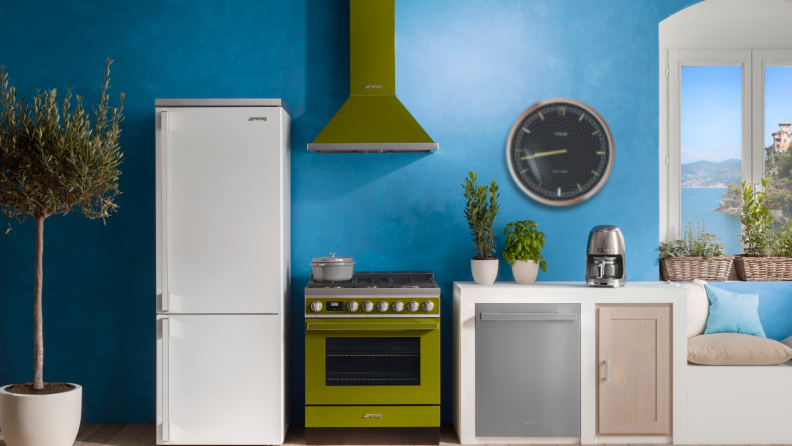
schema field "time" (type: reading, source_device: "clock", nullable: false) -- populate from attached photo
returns 8:43
